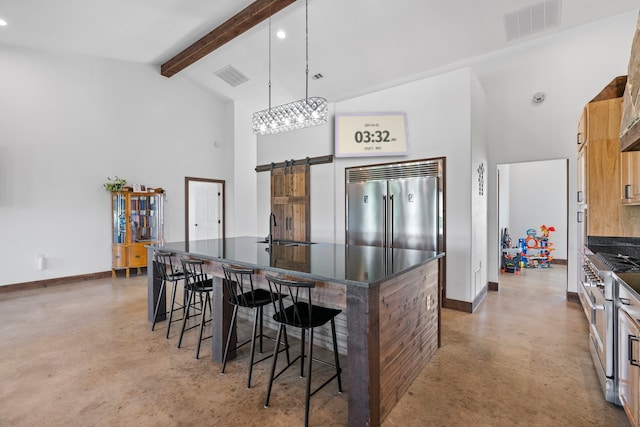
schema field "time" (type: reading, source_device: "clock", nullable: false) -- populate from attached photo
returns 3:32
